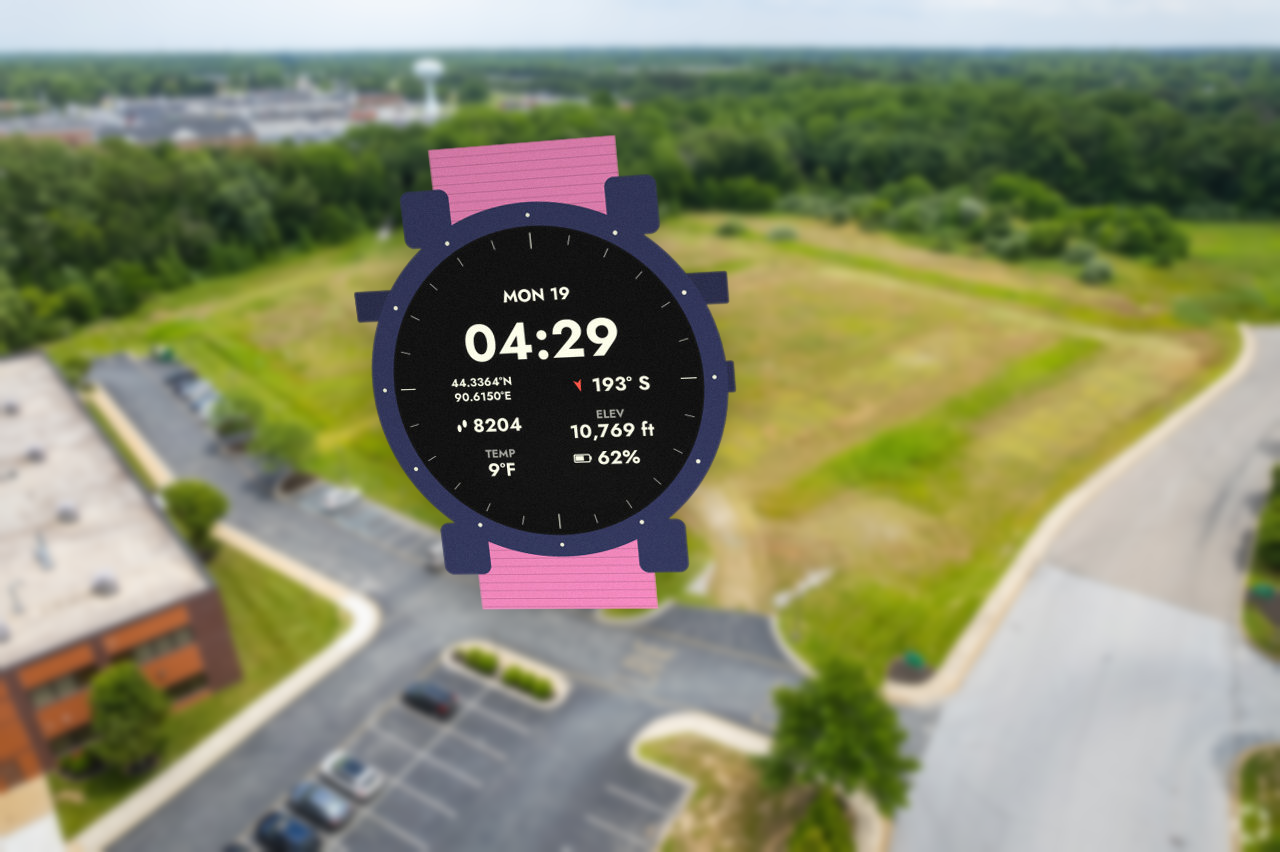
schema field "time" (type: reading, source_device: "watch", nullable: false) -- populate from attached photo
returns 4:29
